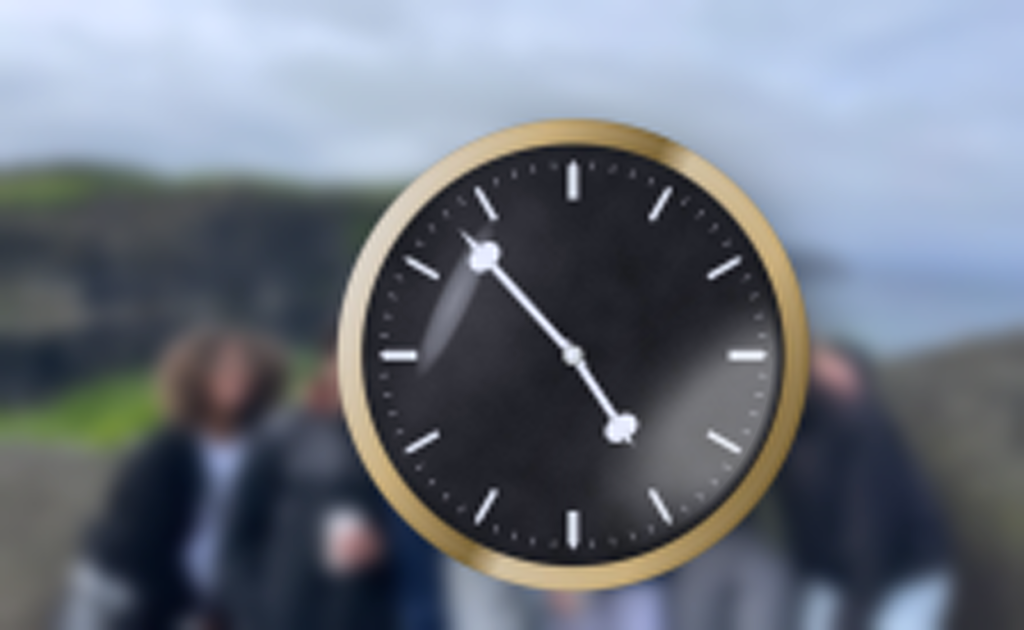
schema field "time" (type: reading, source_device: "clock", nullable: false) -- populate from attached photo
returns 4:53
